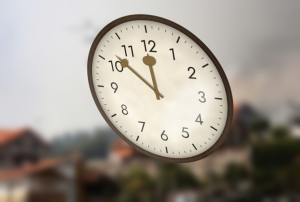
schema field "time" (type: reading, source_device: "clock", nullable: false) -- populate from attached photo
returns 11:52
